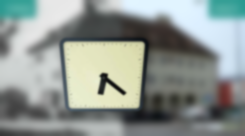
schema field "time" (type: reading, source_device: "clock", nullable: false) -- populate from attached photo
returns 6:22
